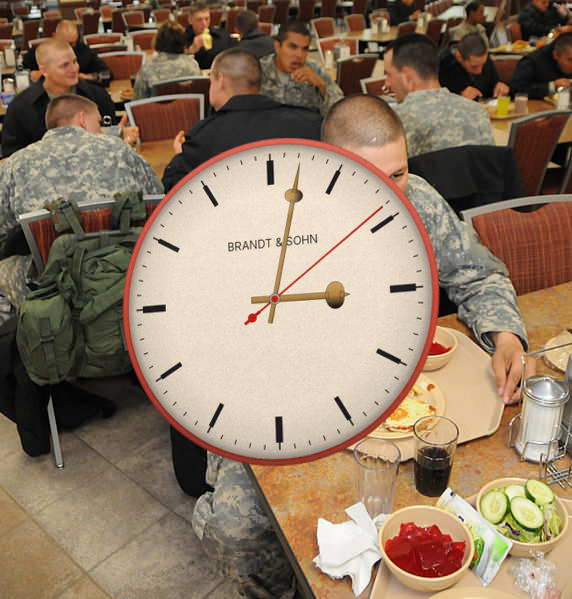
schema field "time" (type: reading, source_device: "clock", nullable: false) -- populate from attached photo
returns 3:02:09
